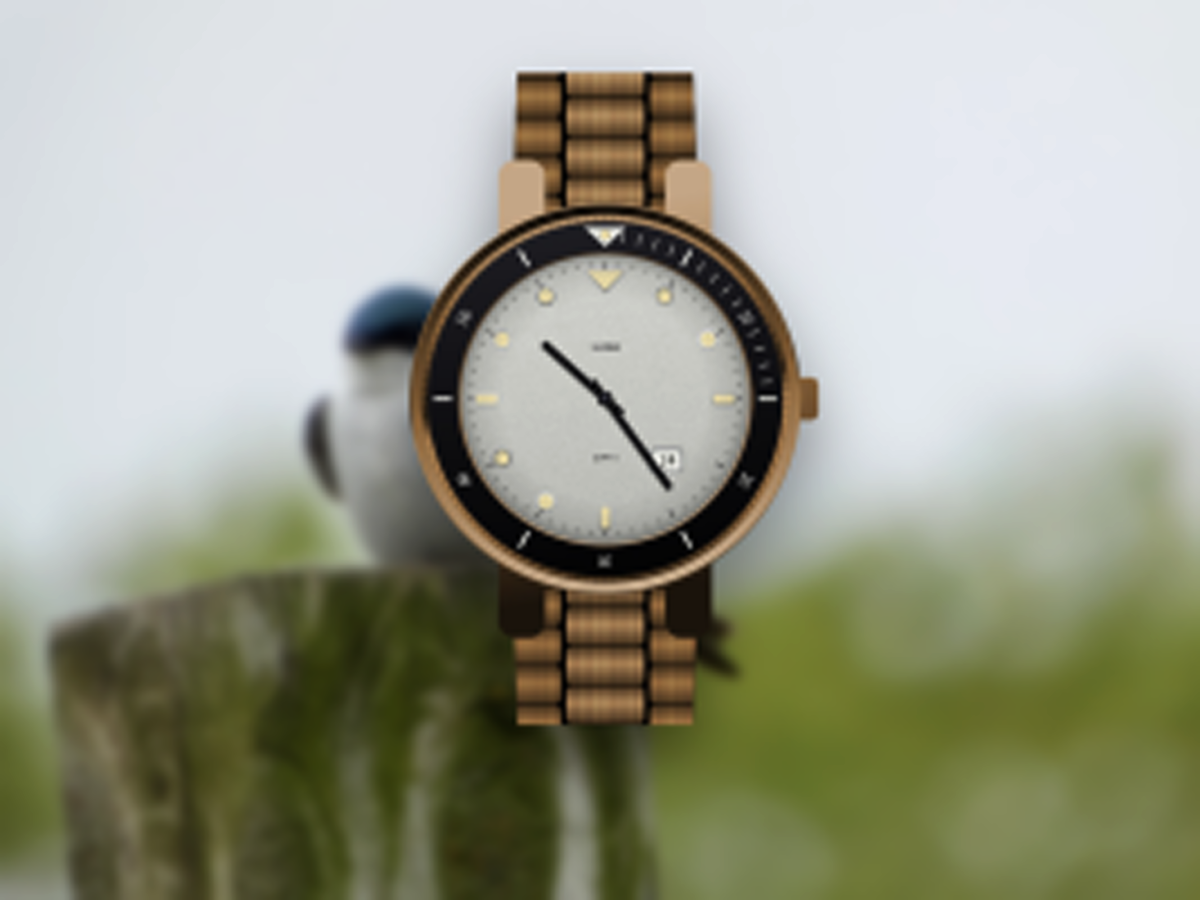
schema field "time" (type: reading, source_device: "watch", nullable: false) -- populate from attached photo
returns 10:24
